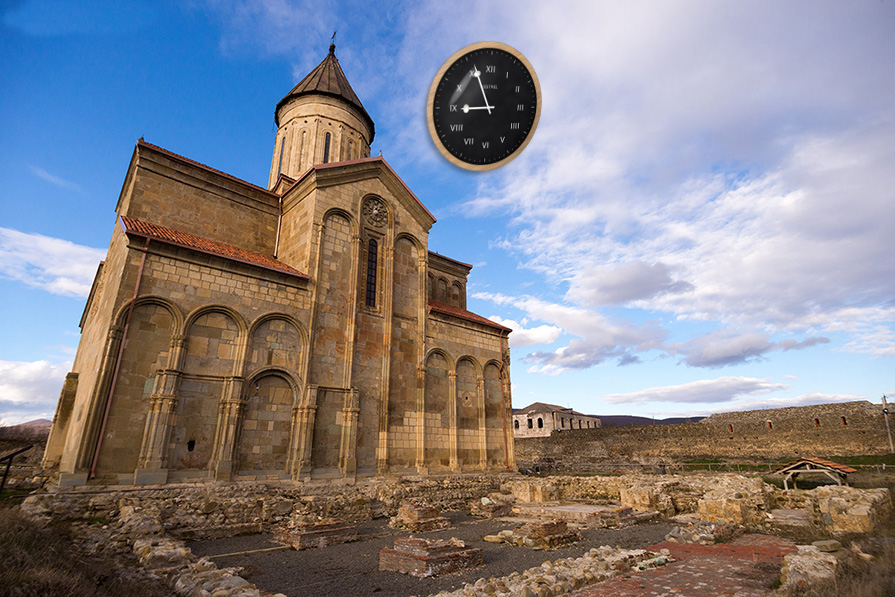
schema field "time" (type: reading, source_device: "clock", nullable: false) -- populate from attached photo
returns 8:56
